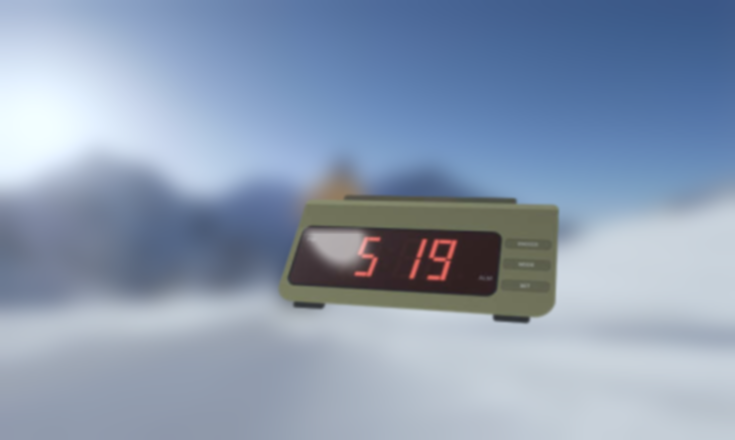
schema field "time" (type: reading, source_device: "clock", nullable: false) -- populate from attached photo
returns 5:19
